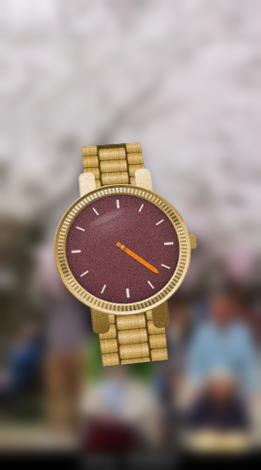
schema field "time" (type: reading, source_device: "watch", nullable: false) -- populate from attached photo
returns 4:22
